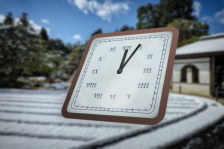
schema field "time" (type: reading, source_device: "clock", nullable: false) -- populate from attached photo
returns 12:04
